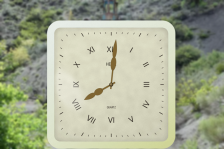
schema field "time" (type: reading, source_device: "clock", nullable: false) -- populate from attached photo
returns 8:01
